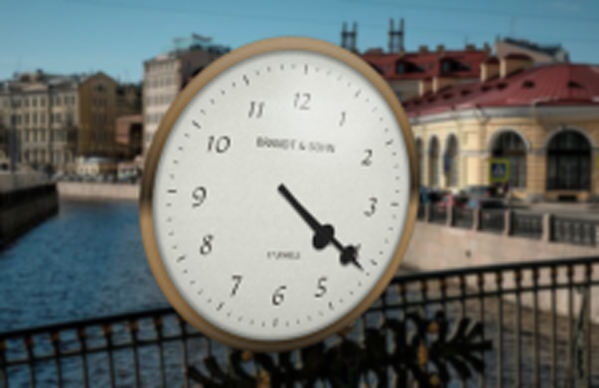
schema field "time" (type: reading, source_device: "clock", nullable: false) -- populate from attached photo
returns 4:21
